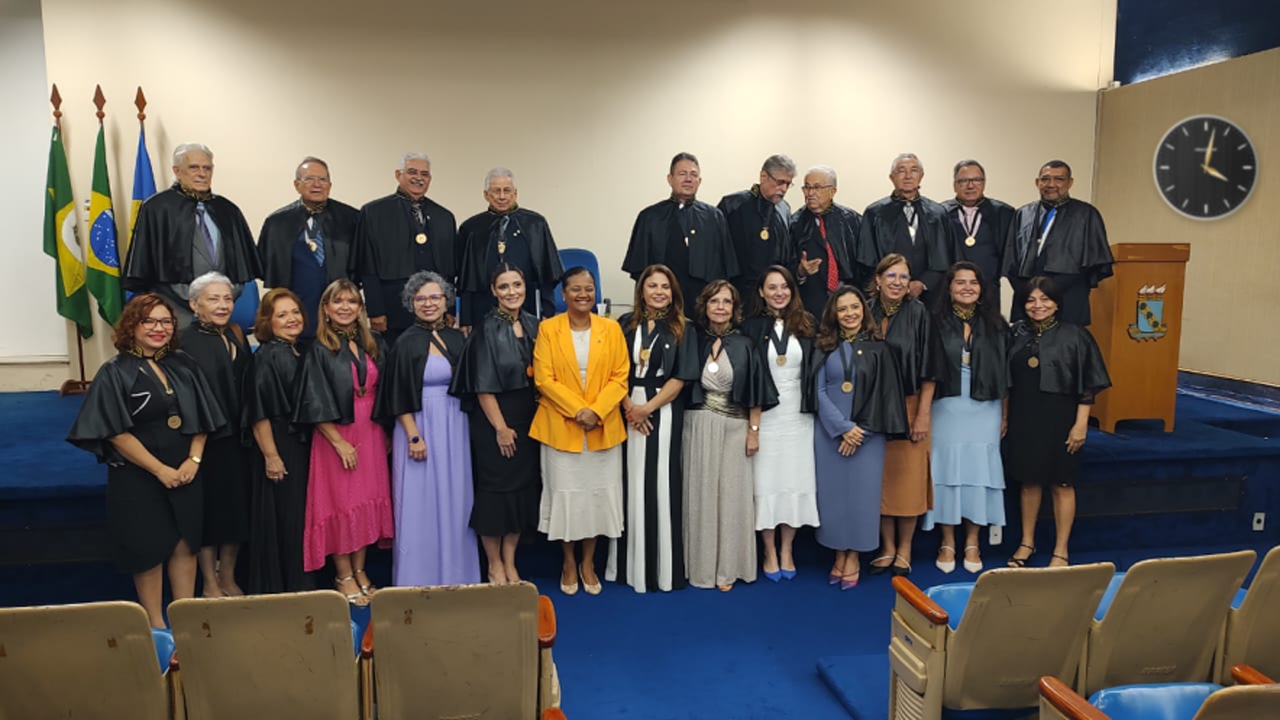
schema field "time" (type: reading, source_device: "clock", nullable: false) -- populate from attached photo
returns 4:02
